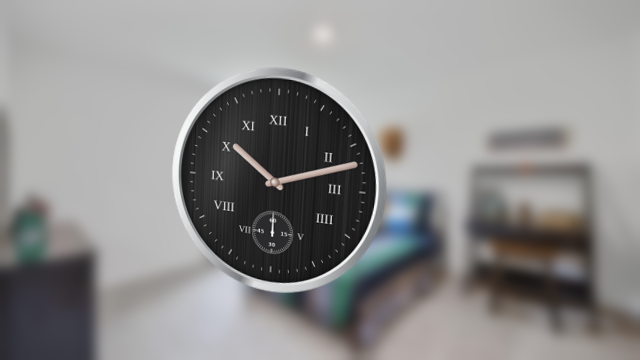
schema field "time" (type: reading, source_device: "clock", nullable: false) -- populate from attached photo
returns 10:12
